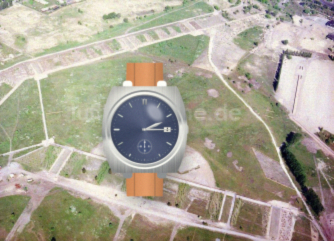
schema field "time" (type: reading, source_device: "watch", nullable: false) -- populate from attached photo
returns 2:15
